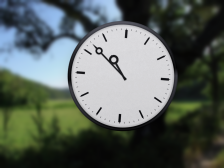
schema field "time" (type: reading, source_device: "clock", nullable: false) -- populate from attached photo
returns 10:52
